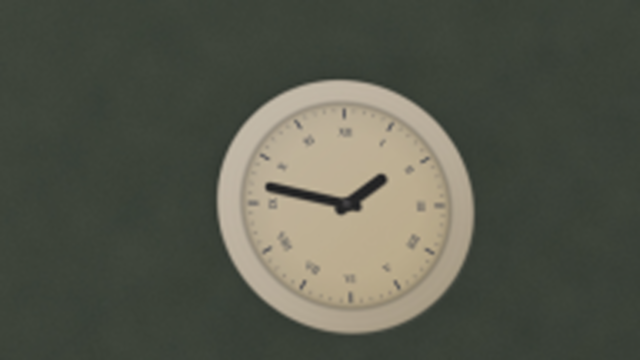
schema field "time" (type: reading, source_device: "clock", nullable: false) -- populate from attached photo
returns 1:47
